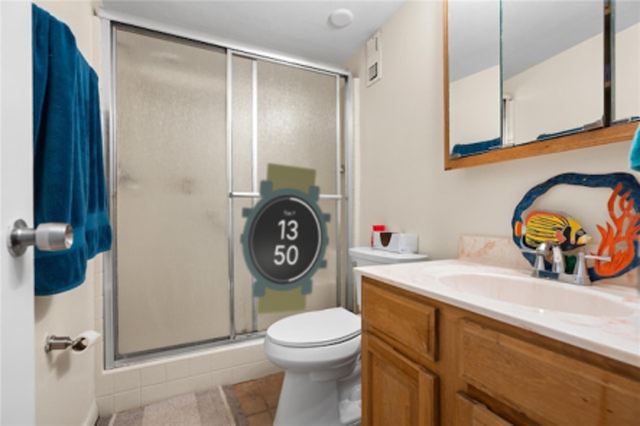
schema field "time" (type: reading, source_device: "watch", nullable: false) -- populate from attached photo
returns 13:50
